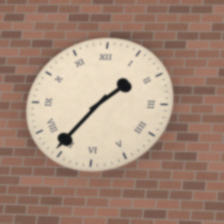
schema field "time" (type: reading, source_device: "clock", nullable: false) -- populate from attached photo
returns 1:36
